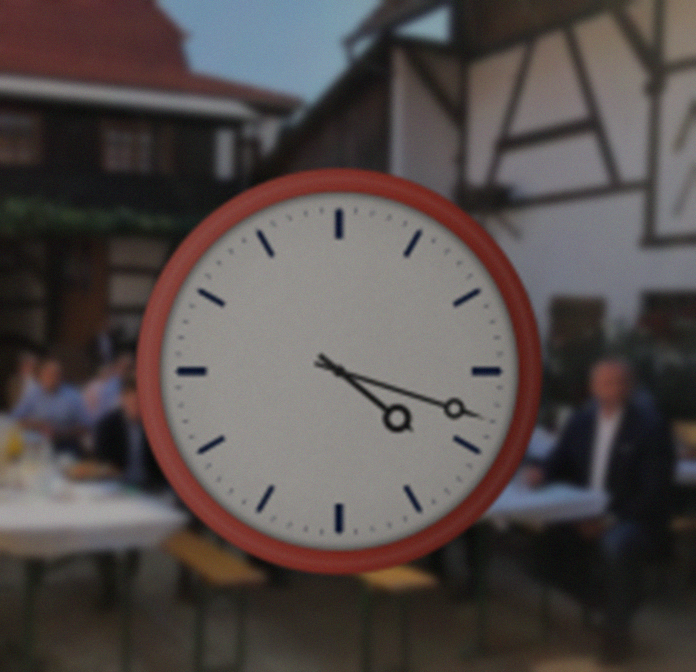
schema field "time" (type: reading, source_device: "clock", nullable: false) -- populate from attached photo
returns 4:18
